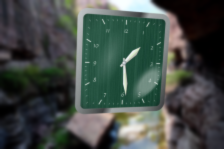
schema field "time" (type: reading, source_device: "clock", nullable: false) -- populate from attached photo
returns 1:29
